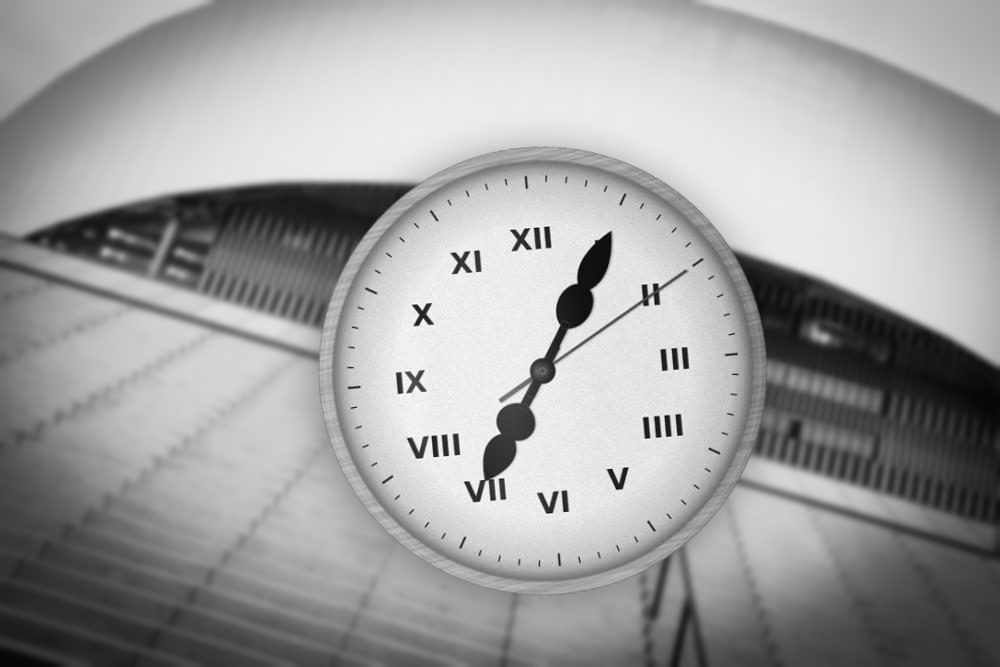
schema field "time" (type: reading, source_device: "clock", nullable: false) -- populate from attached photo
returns 7:05:10
